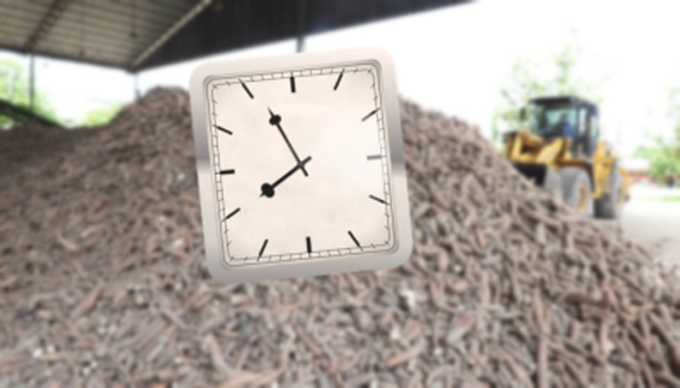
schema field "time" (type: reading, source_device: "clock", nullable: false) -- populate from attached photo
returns 7:56
